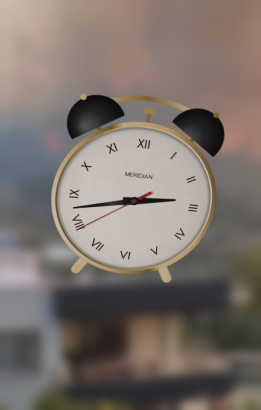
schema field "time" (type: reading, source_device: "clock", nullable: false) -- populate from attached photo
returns 2:42:39
